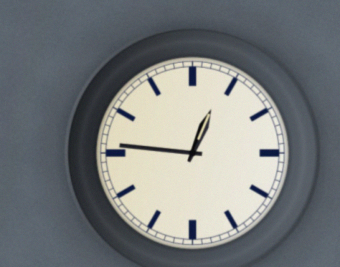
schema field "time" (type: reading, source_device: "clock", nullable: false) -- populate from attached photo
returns 12:46
